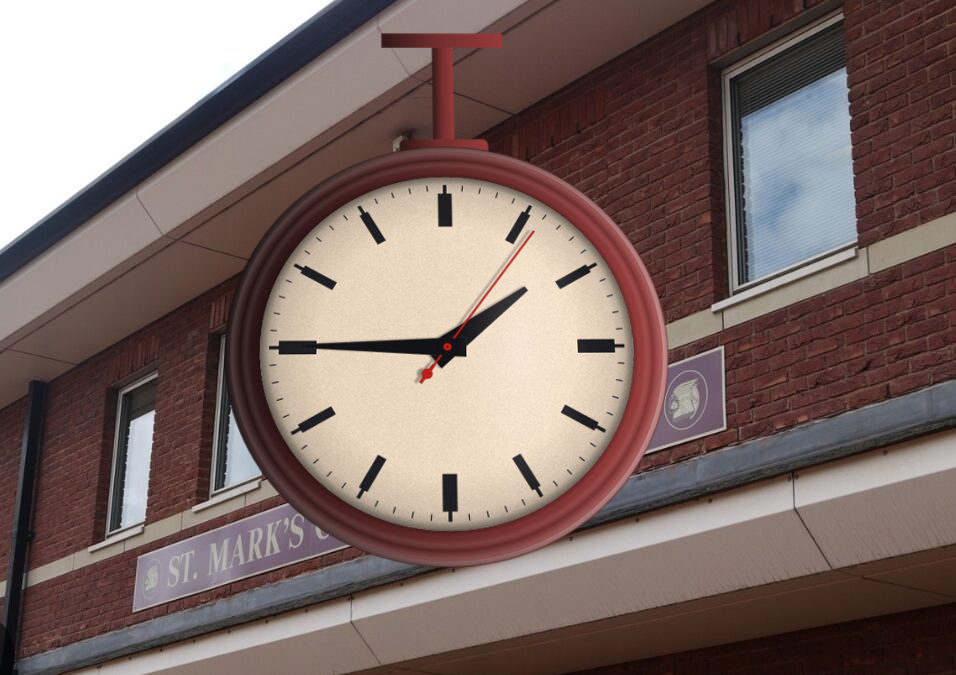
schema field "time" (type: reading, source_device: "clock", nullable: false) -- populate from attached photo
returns 1:45:06
